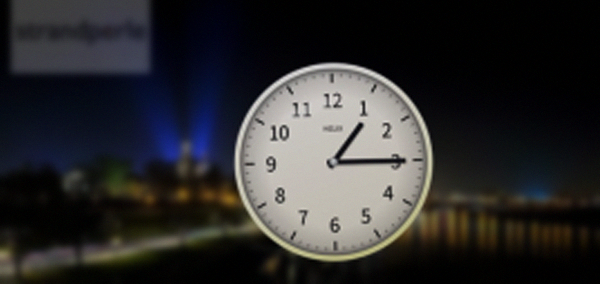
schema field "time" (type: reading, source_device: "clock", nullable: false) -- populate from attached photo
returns 1:15
